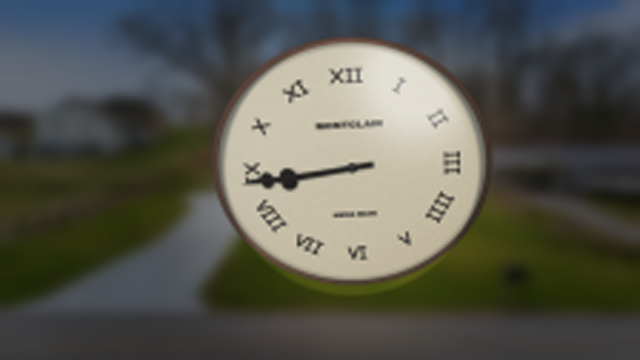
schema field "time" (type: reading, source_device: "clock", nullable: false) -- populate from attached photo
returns 8:44
